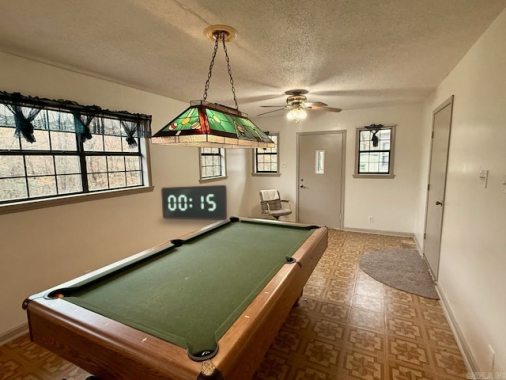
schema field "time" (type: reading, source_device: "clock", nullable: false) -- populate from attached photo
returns 0:15
